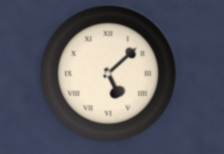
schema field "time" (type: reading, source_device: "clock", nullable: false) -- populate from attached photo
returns 5:08
